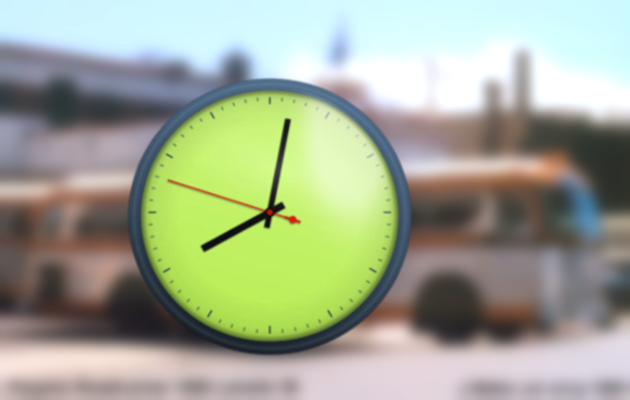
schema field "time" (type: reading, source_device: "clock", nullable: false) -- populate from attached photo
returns 8:01:48
